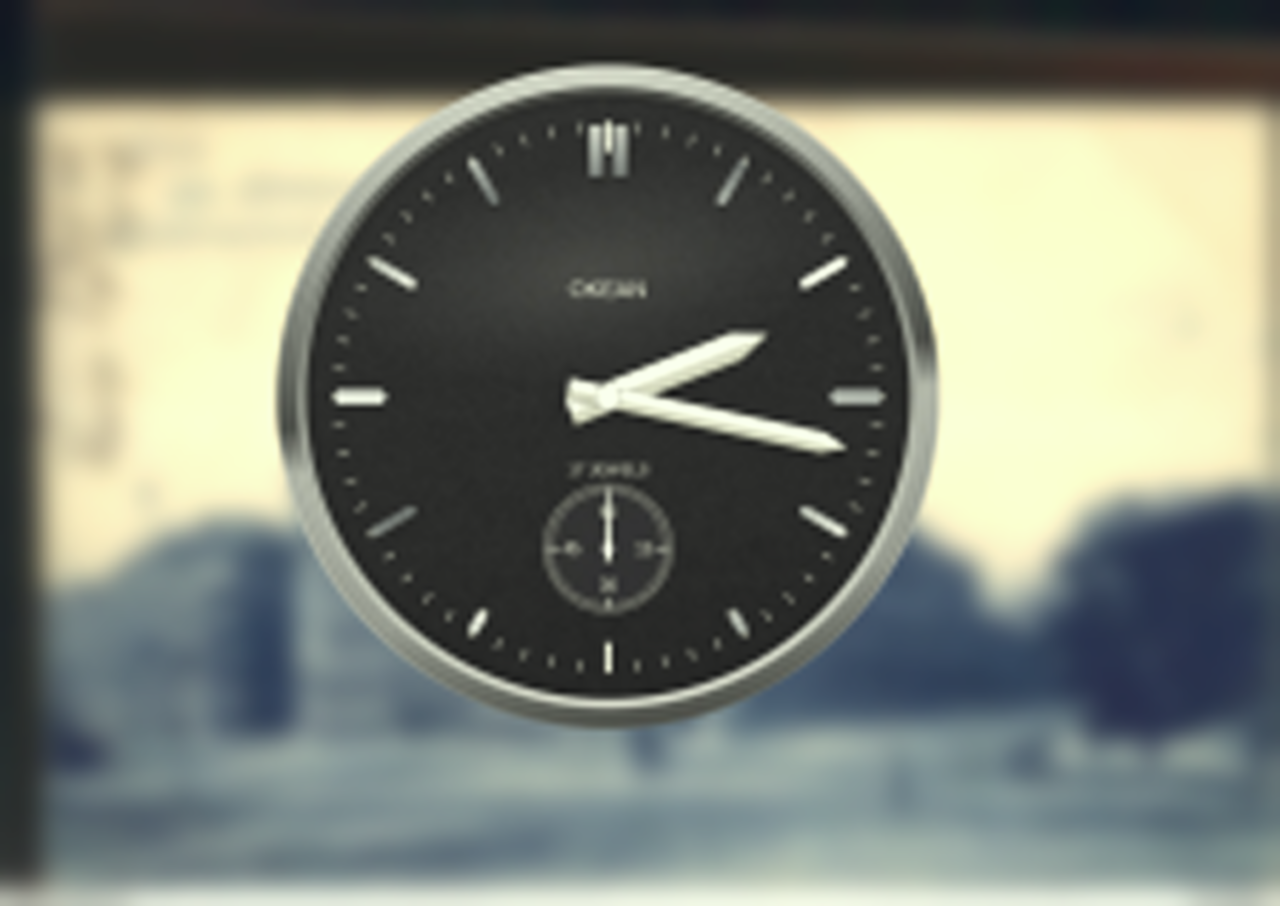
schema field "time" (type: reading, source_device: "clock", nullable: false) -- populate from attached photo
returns 2:17
